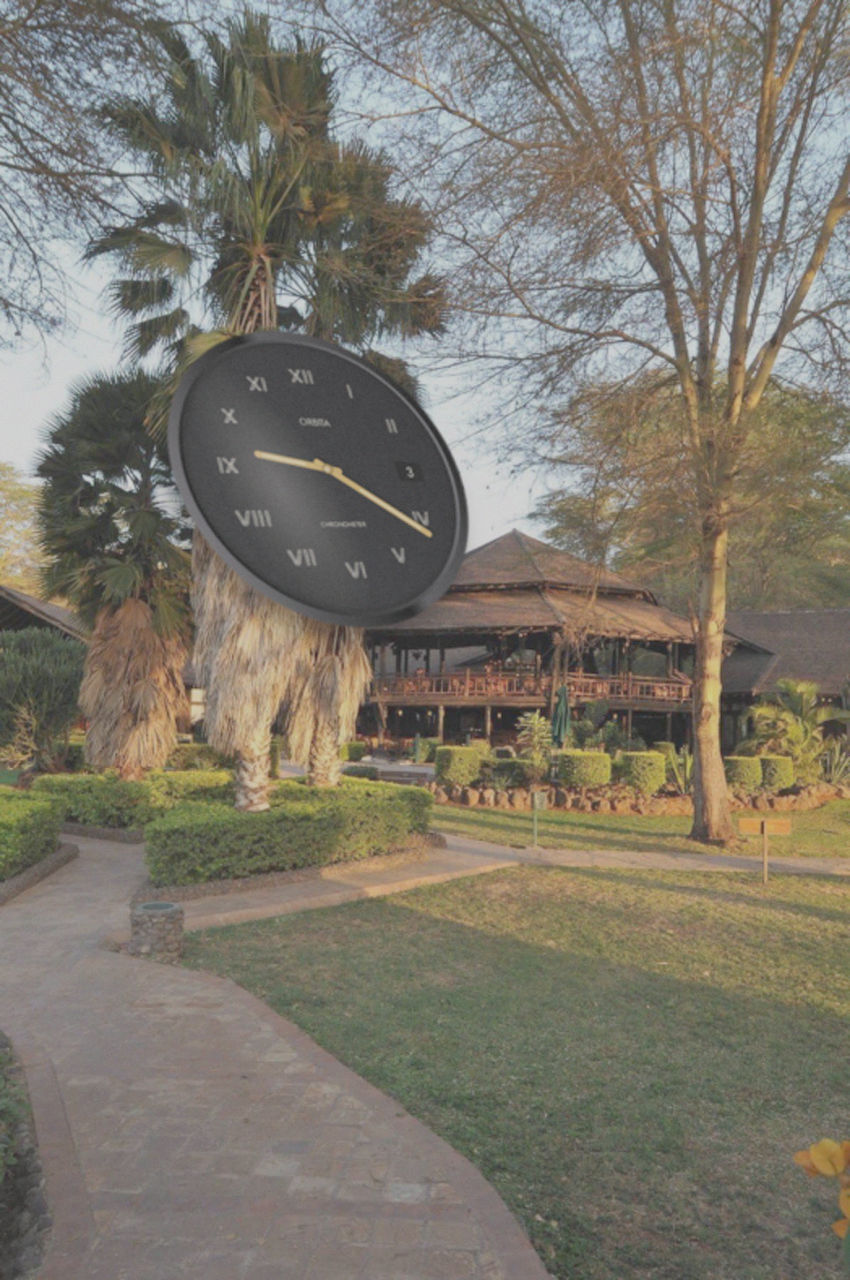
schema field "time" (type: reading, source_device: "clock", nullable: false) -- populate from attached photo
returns 9:21
